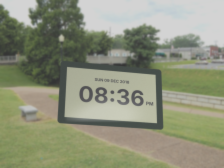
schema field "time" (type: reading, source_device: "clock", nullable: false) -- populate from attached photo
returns 8:36
